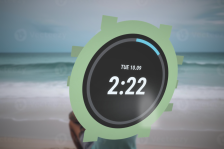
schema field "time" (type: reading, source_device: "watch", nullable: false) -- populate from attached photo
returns 2:22
